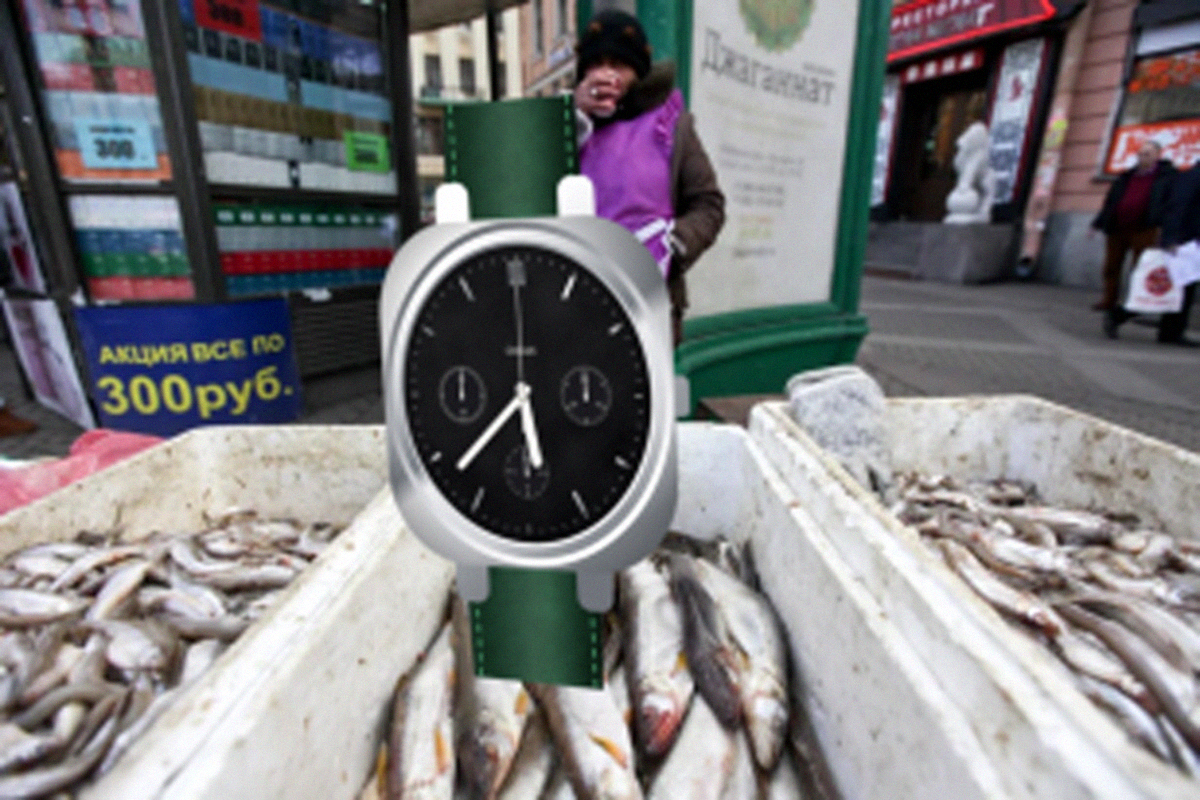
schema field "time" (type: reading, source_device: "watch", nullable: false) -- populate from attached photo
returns 5:38
